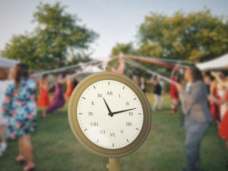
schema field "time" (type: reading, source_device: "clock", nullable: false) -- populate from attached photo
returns 11:13
